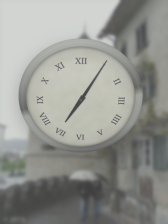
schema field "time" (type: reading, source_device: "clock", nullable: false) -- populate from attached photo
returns 7:05
